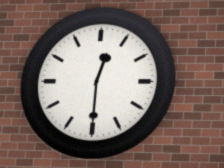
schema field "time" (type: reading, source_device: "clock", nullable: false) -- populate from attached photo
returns 12:30
